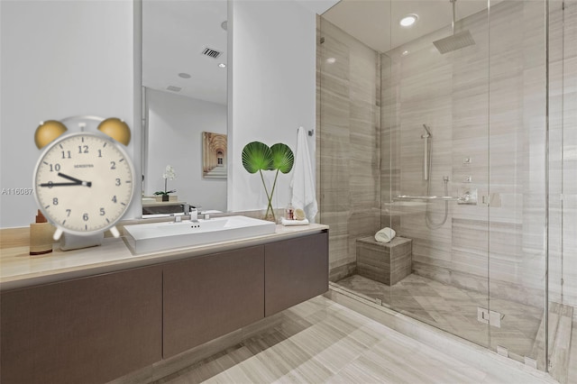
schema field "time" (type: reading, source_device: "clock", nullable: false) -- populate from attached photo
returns 9:45
